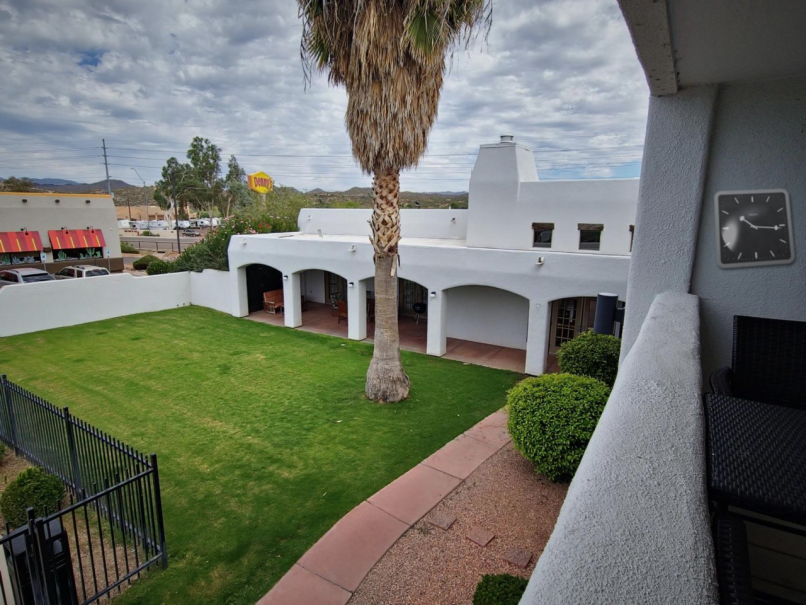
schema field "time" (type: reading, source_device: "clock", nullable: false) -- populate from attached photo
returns 10:16
